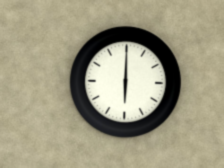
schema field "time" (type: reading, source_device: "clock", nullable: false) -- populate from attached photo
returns 6:00
